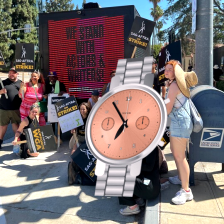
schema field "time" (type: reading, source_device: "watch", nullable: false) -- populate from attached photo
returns 6:54
